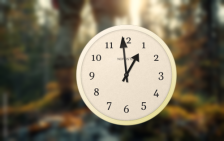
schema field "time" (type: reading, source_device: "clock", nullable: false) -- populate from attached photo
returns 12:59
